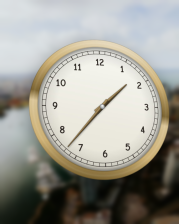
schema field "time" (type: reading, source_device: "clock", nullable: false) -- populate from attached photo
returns 1:37
